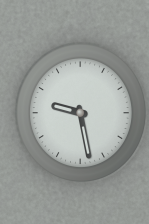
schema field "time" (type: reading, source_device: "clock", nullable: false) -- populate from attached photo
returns 9:28
